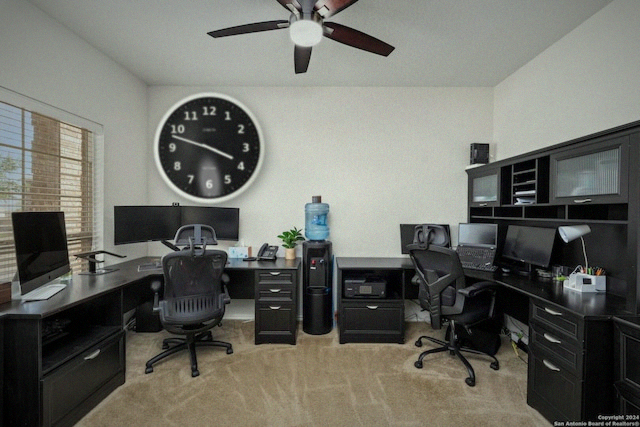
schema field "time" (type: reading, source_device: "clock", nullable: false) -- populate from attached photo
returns 3:48
